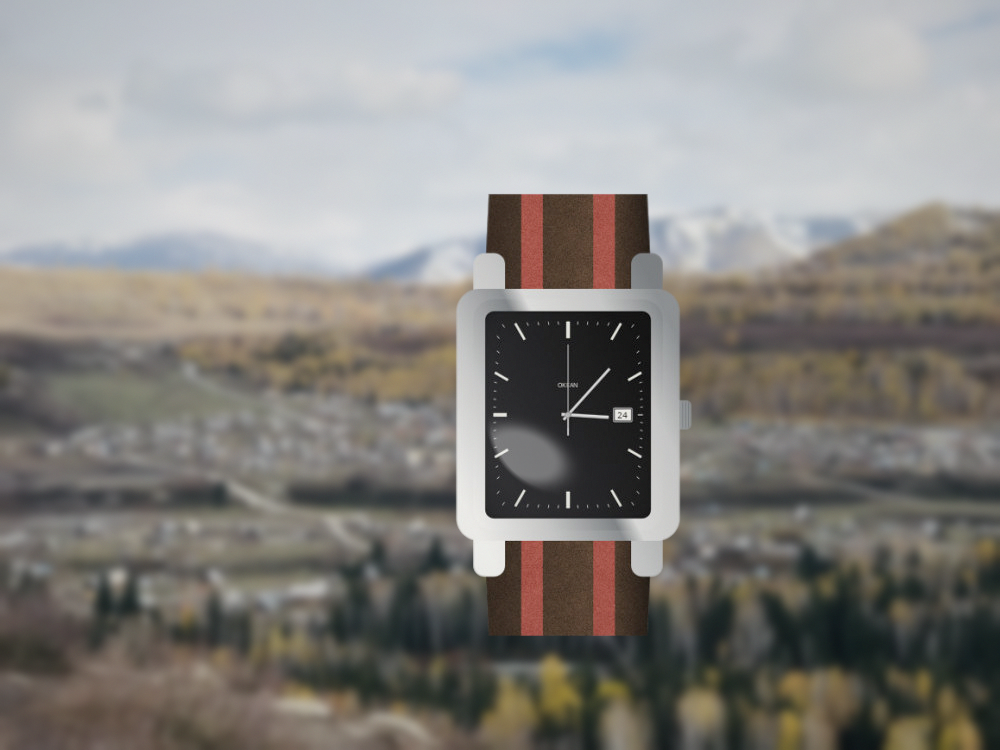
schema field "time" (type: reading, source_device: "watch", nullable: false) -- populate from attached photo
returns 3:07:00
